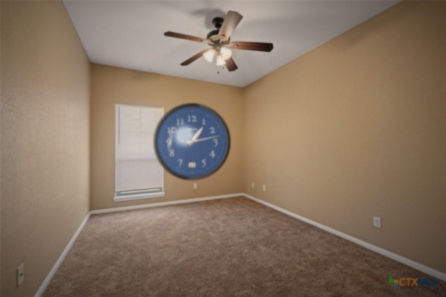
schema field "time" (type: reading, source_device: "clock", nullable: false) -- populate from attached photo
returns 1:13
